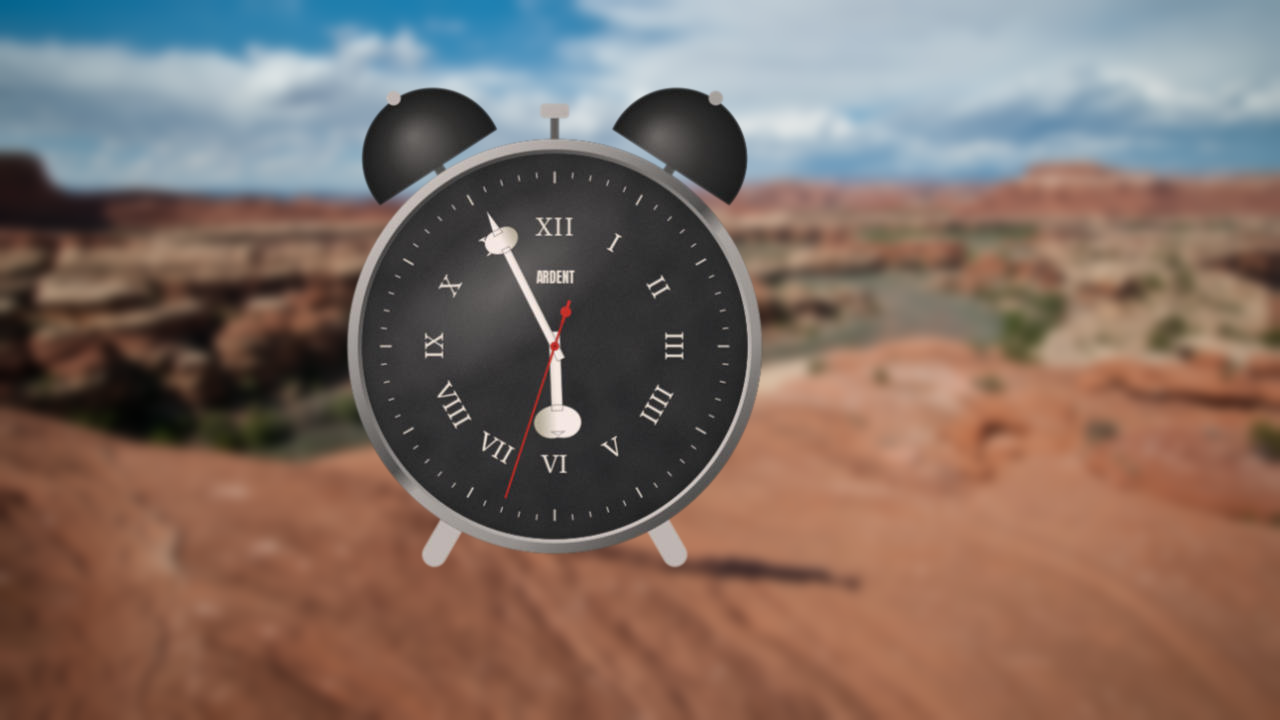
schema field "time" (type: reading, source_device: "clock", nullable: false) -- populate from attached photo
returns 5:55:33
